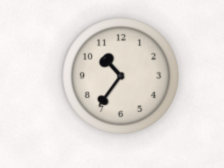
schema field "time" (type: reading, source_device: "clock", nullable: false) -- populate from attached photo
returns 10:36
